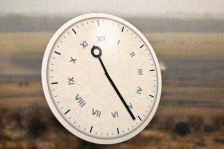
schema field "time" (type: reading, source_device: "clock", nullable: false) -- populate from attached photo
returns 11:26
